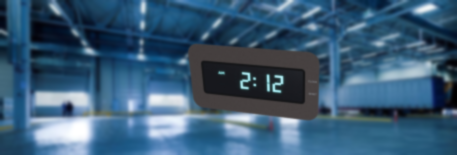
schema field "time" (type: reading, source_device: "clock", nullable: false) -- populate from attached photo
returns 2:12
